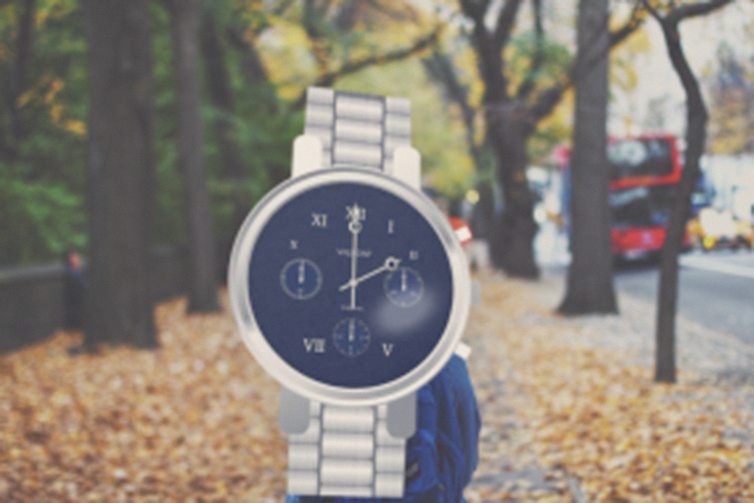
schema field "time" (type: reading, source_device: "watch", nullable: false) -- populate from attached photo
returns 2:00
